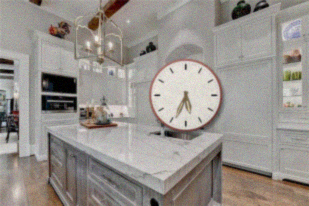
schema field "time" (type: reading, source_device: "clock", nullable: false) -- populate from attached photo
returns 5:34
